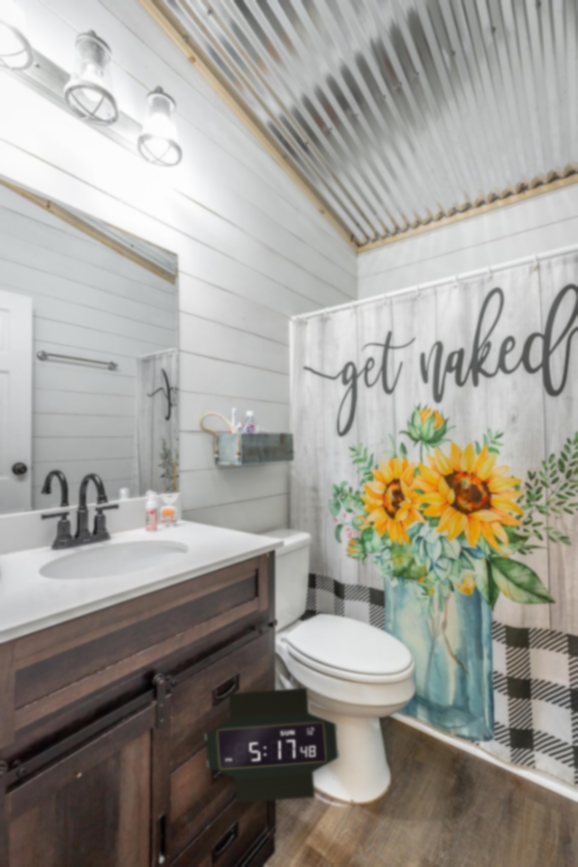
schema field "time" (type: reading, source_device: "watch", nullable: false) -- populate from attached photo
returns 5:17
